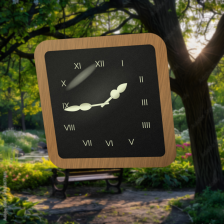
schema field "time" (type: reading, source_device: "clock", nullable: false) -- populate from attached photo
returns 1:44
